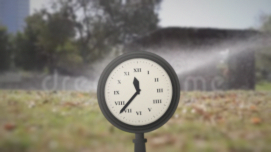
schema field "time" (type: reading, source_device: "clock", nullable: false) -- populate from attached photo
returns 11:37
